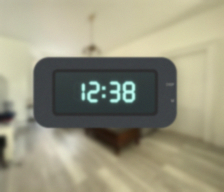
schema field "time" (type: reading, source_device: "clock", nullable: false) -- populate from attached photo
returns 12:38
